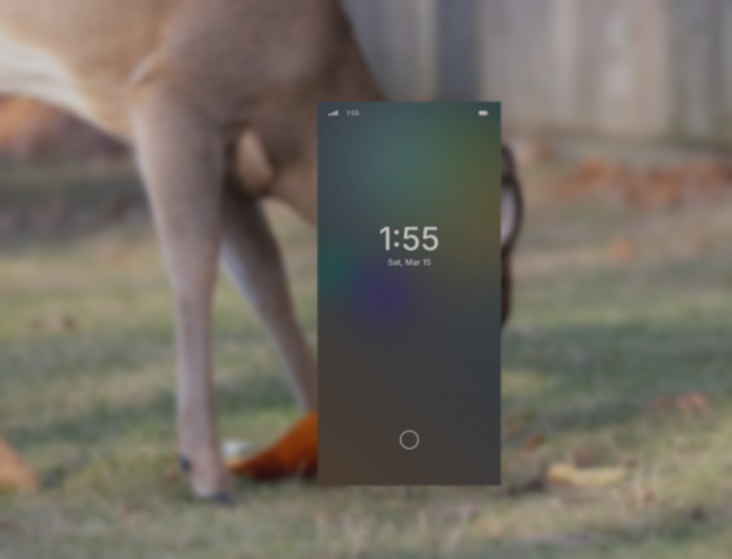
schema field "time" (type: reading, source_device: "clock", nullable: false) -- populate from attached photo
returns 1:55
